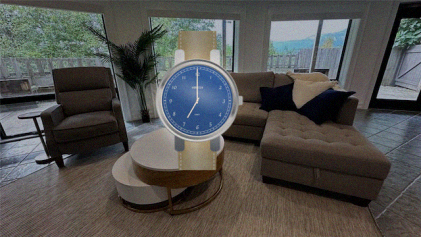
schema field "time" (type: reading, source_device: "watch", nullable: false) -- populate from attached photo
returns 7:00
